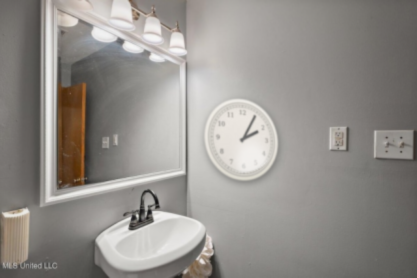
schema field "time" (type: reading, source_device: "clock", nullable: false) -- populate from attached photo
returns 2:05
